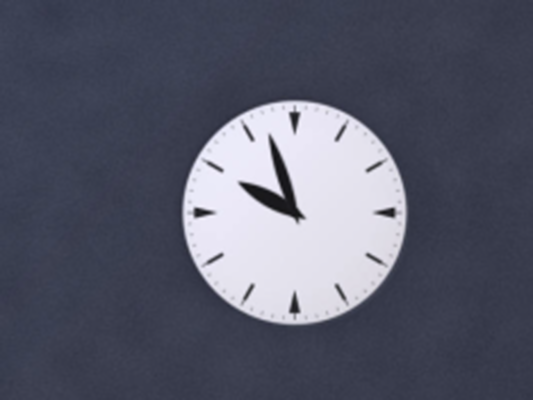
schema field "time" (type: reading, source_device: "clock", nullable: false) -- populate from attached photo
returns 9:57
